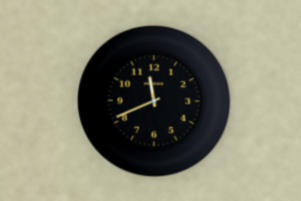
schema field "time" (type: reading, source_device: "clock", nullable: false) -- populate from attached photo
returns 11:41
